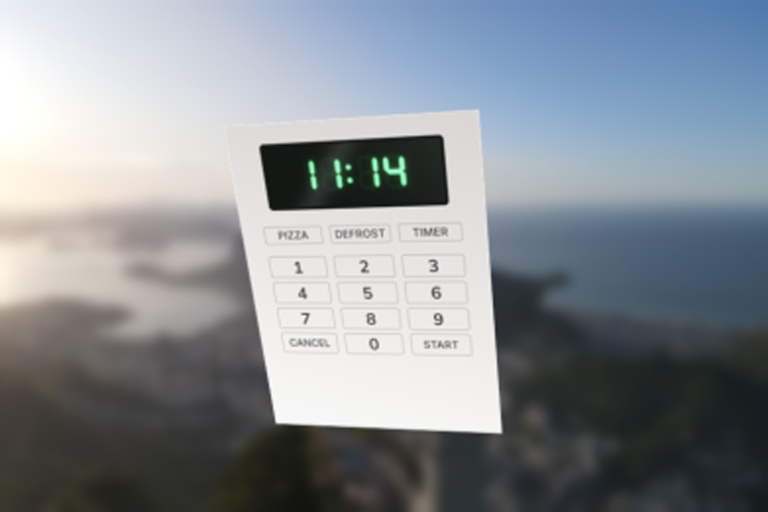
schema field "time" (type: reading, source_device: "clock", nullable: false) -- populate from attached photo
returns 11:14
